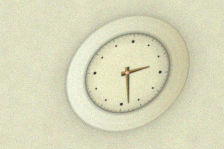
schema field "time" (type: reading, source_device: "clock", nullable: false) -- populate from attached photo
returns 2:28
